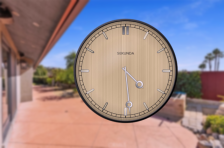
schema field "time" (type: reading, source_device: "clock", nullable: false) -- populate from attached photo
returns 4:29
